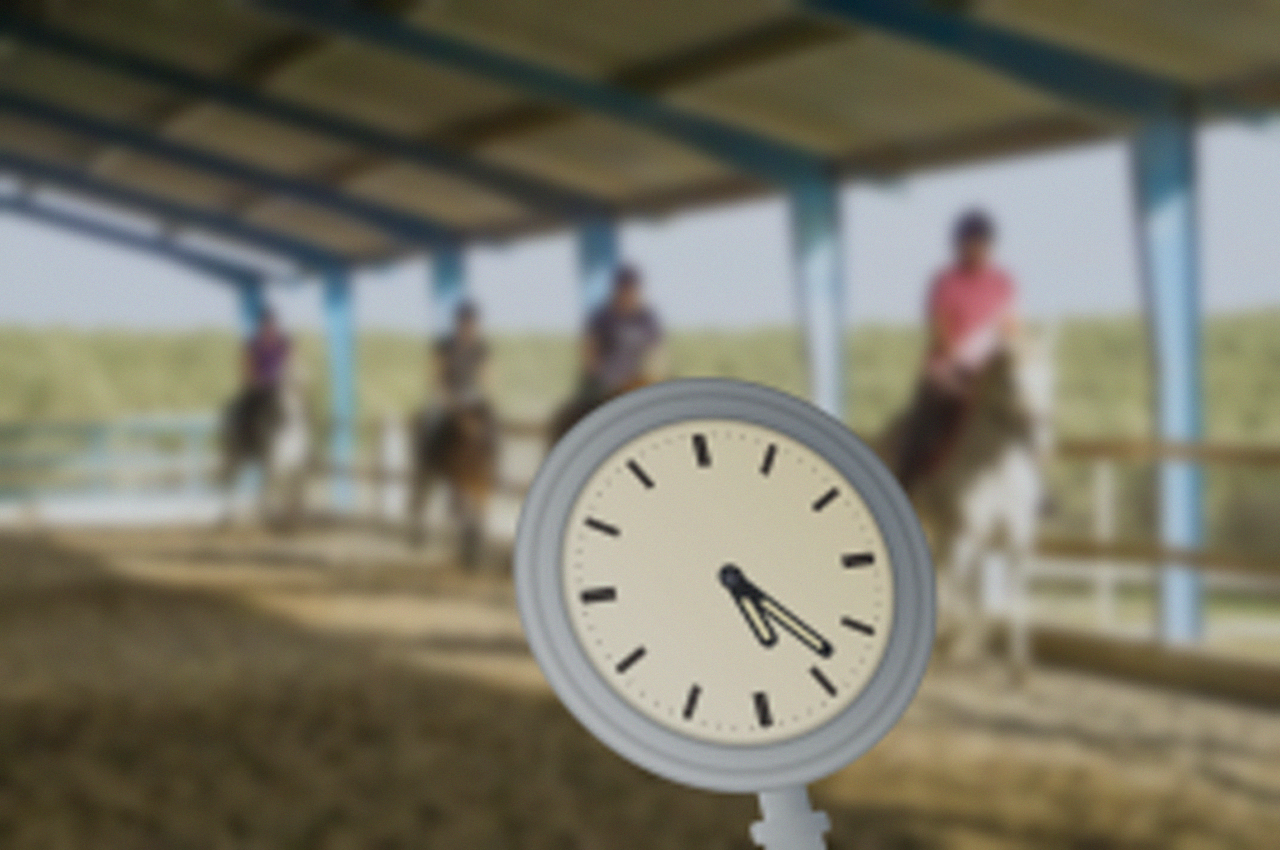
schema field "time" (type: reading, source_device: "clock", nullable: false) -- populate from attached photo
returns 5:23
